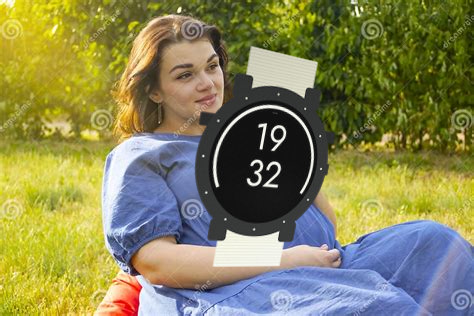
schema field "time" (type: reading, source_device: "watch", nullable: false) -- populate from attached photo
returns 19:32
